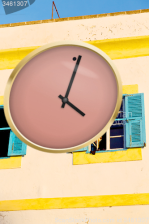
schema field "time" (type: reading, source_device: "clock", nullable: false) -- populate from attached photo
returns 4:01
